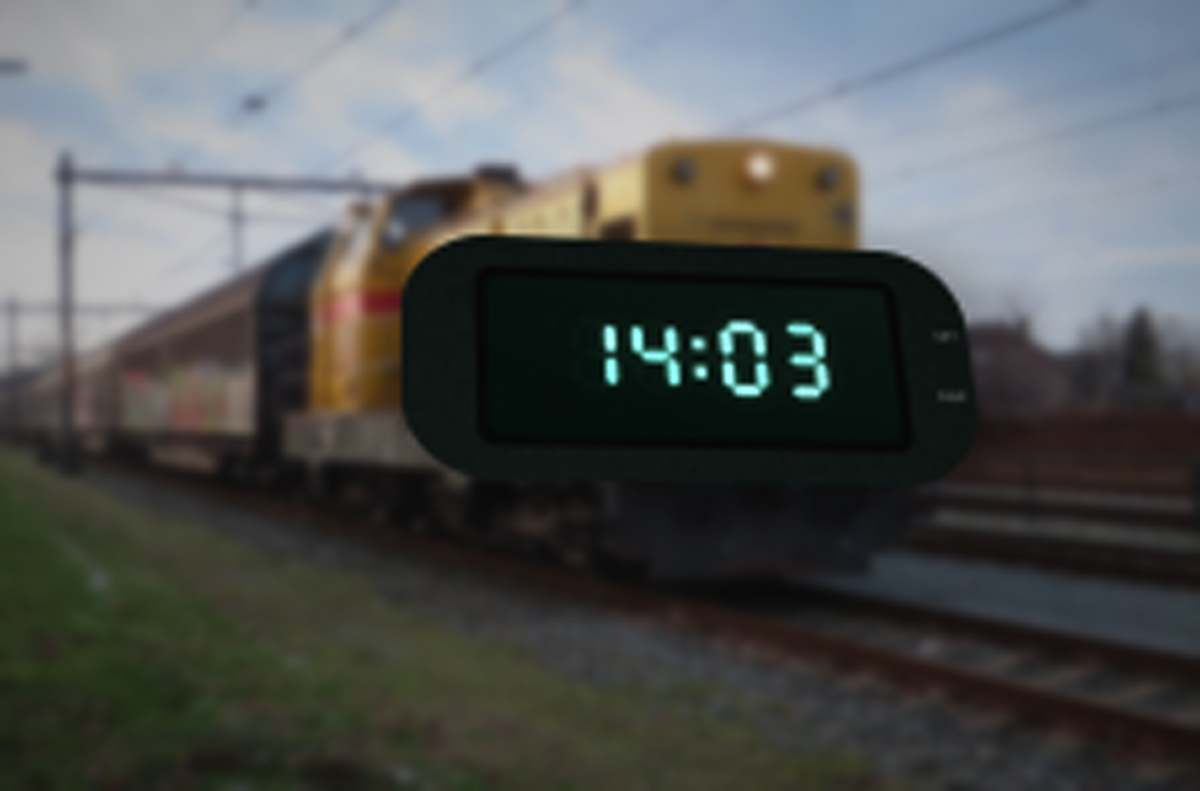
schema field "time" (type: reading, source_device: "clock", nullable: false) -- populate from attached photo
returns 14:03
